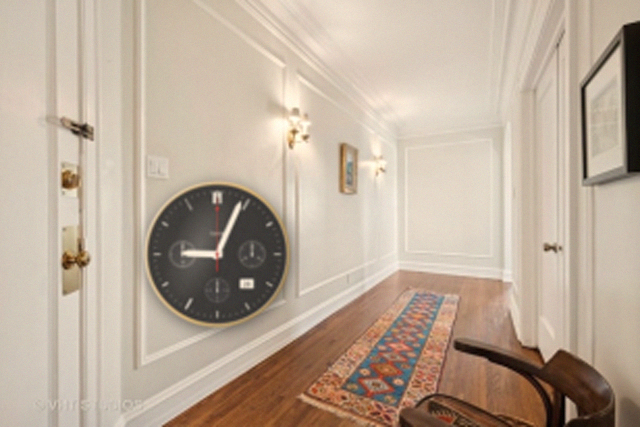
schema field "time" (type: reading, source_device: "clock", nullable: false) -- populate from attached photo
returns 9:04
